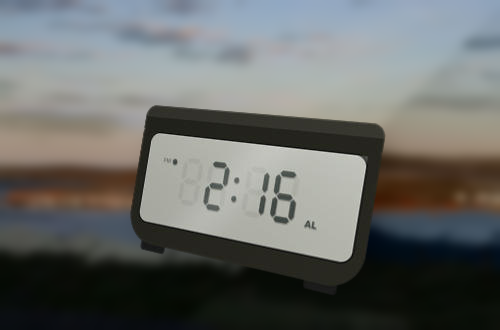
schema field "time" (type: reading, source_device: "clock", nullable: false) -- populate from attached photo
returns 2:16
